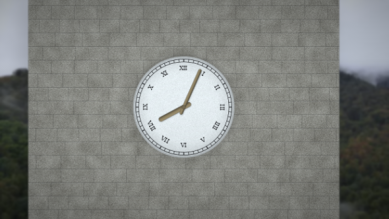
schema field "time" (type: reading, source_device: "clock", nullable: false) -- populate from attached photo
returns 8:04
